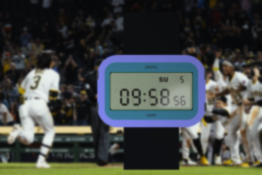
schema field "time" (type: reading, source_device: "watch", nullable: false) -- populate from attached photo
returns 9:58:56
